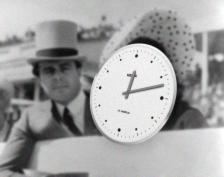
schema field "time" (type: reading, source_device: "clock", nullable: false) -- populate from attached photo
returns 12:12
